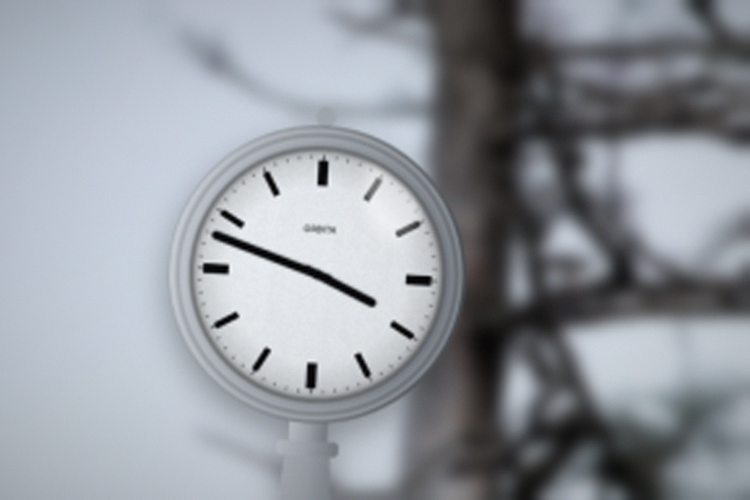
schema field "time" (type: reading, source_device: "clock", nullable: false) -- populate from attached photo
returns 3:48
